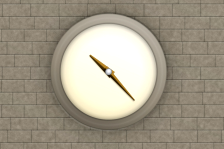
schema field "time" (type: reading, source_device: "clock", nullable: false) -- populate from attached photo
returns 10:23
